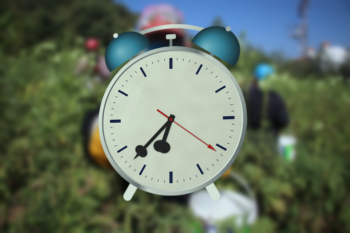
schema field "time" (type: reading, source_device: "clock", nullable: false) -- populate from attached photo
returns 6:37:21
